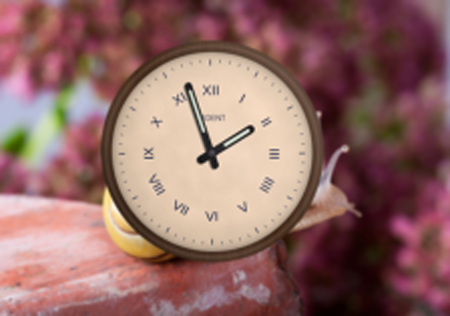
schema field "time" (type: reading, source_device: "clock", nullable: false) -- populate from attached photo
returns 1:57
